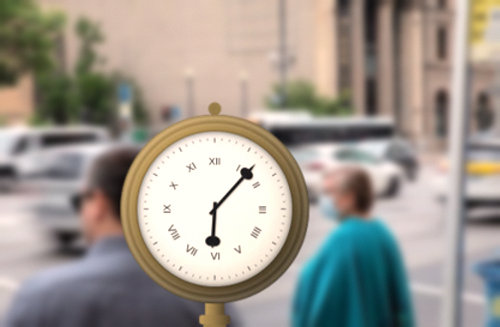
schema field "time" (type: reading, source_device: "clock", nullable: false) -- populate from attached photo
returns 6:07
